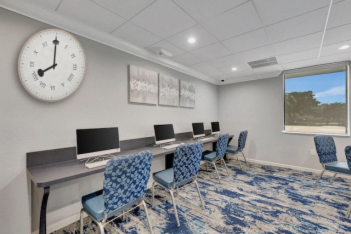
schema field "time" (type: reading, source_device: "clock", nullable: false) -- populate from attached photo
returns 8:00
